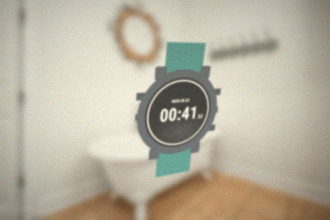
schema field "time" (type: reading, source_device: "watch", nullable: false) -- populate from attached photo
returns 0:41
